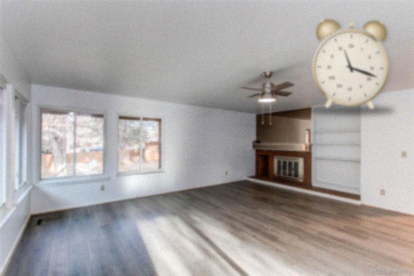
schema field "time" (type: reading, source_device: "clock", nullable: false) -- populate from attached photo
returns 11:18
